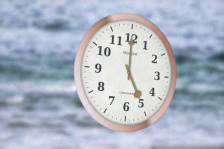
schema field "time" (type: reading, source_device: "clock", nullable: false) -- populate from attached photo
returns 5:00
